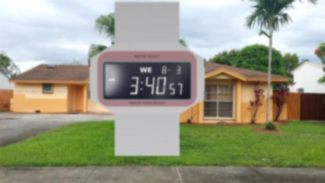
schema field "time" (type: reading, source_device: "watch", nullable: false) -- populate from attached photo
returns 3:40:57
